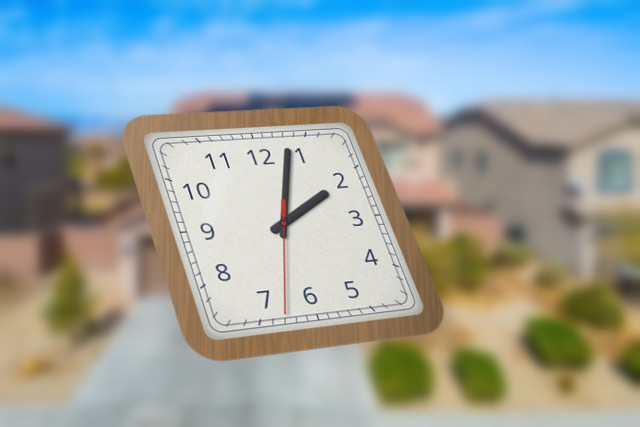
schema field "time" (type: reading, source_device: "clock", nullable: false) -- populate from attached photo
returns 2:03:33
